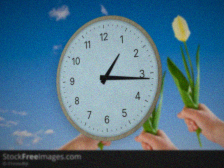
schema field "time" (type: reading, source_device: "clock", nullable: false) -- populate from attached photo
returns 1:16
